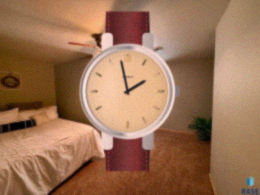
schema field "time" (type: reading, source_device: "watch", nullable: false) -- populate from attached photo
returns 1:58
